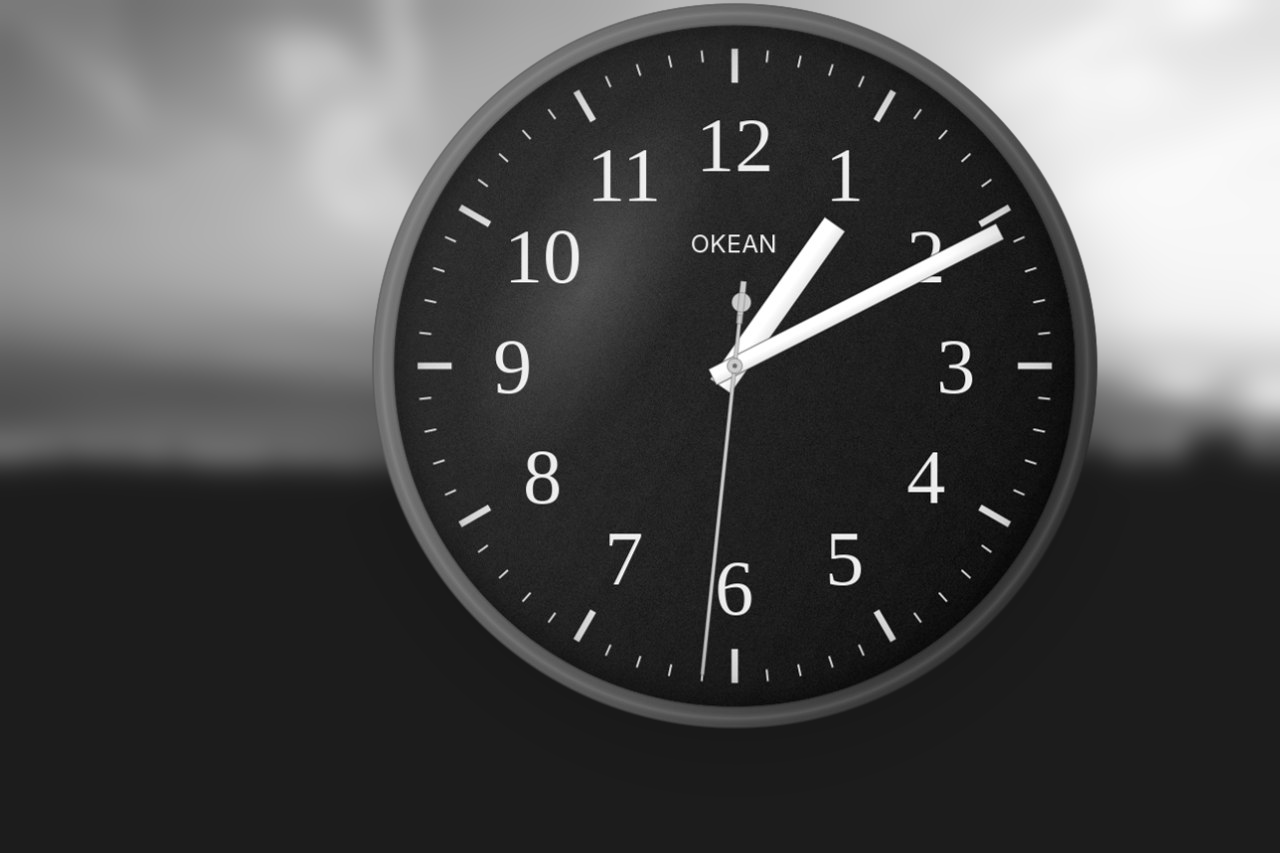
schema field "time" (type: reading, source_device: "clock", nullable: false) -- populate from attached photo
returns 1:10:31
